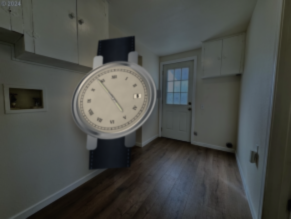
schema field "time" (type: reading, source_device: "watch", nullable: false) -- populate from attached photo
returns 4:54
